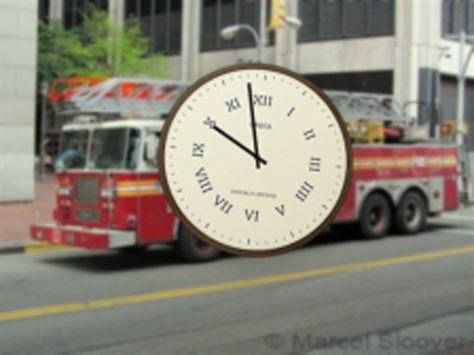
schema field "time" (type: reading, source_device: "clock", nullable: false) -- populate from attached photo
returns 9:58
